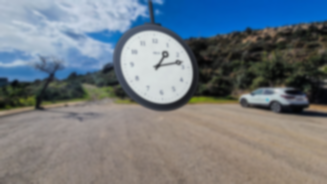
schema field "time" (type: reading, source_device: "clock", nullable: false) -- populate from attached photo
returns 1:13
